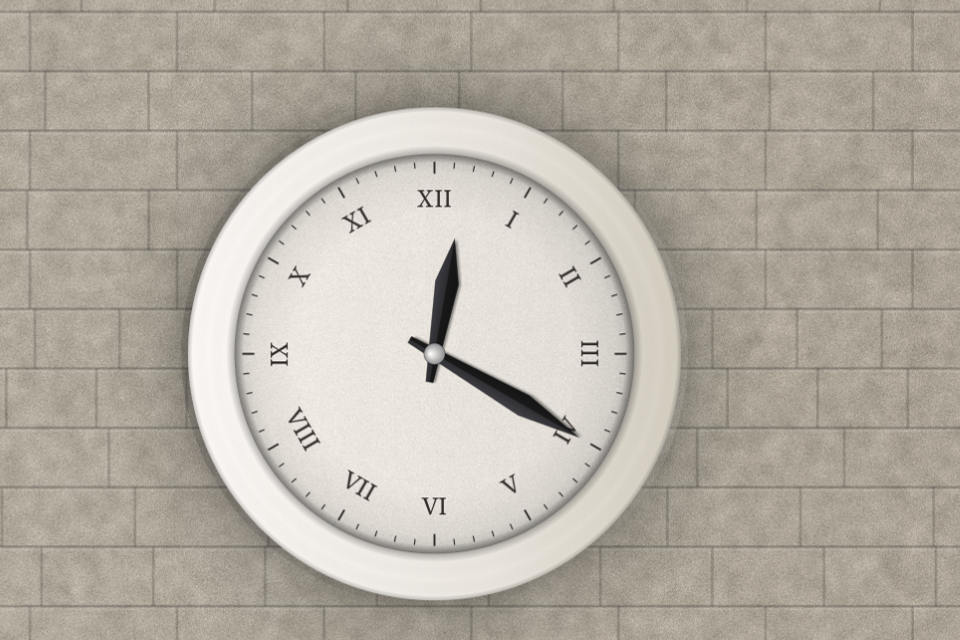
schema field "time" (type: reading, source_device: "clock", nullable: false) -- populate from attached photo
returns 12:20
